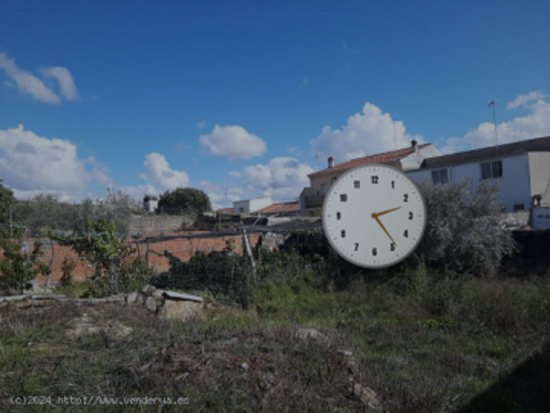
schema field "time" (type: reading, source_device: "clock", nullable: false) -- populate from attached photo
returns 2:24
